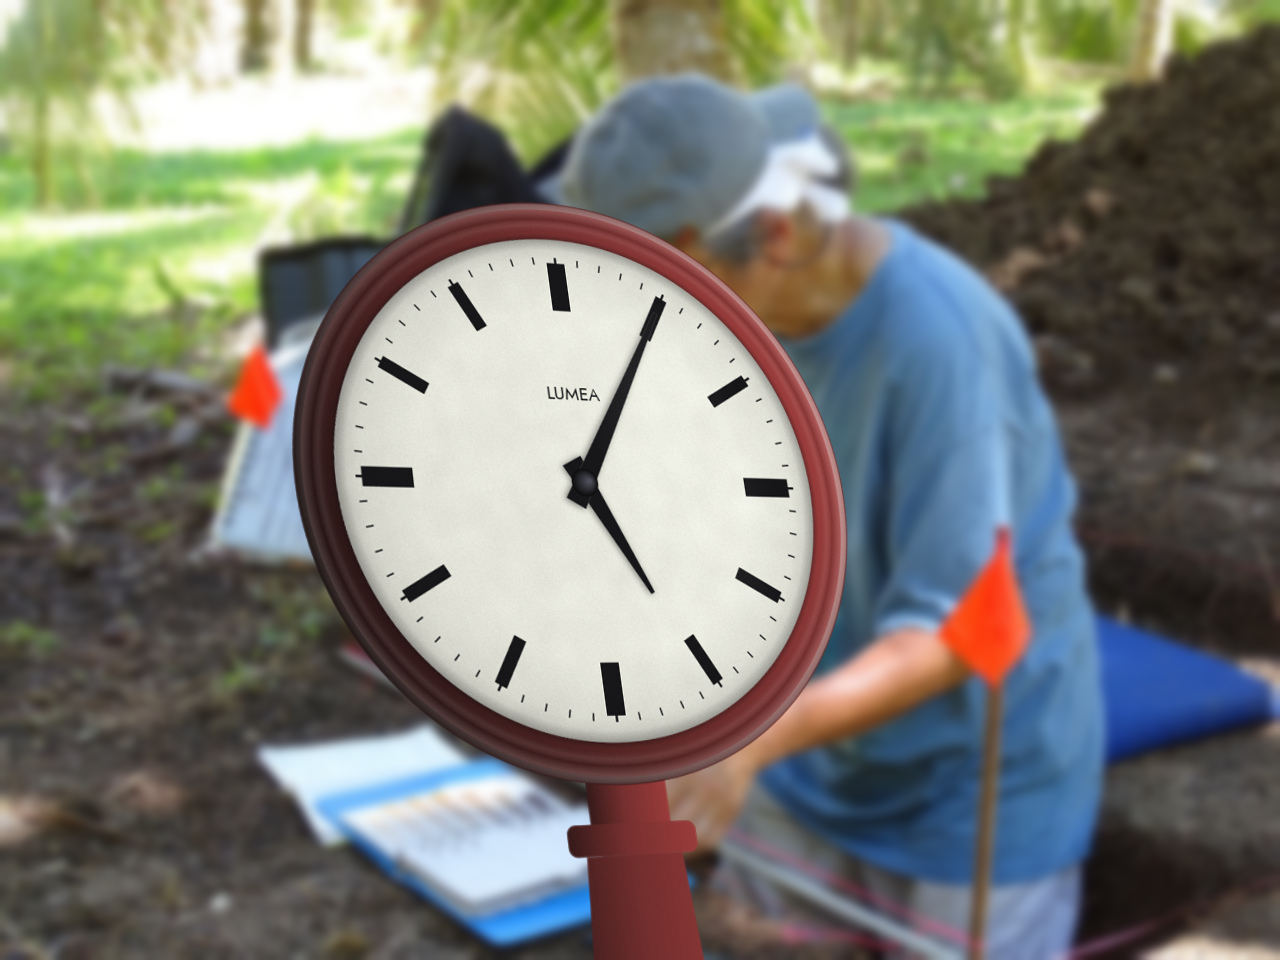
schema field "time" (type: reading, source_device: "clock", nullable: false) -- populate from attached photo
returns 5:05
